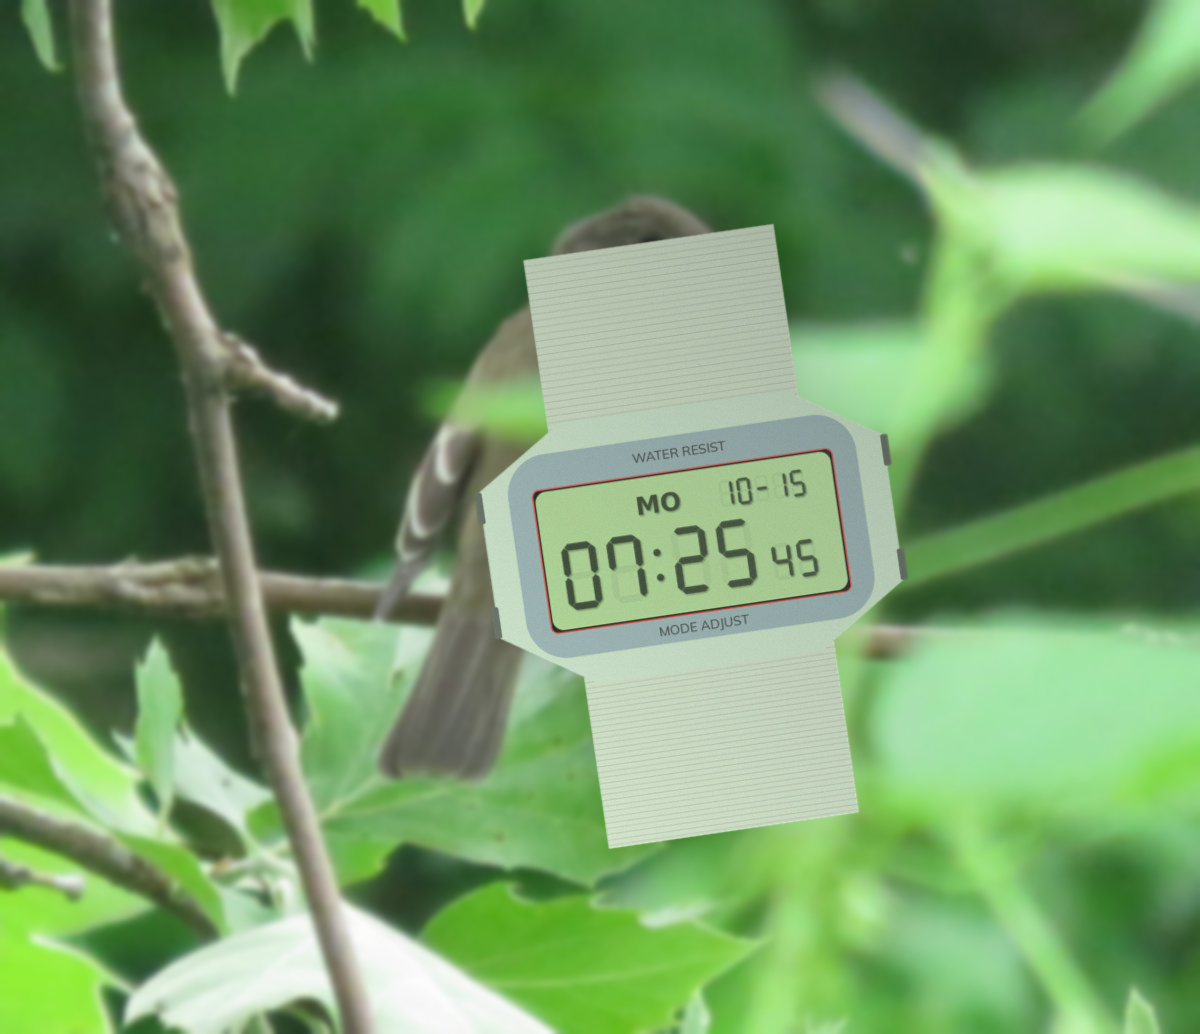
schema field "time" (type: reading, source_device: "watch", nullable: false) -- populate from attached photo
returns 7:25:45
